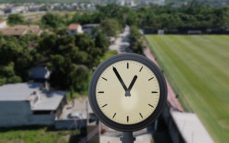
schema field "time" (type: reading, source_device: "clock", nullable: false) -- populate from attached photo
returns 12:55
